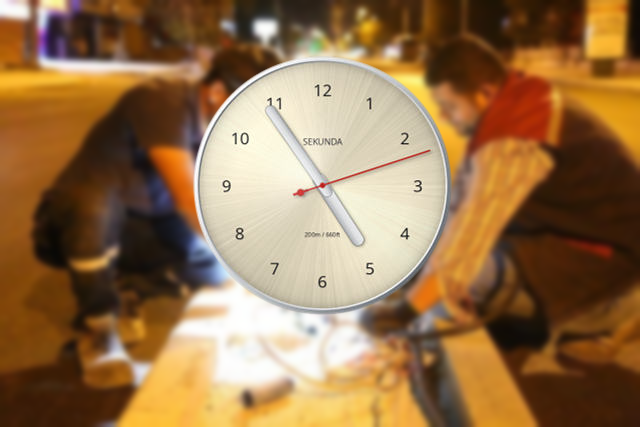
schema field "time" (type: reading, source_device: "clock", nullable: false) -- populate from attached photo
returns 4:54:12
